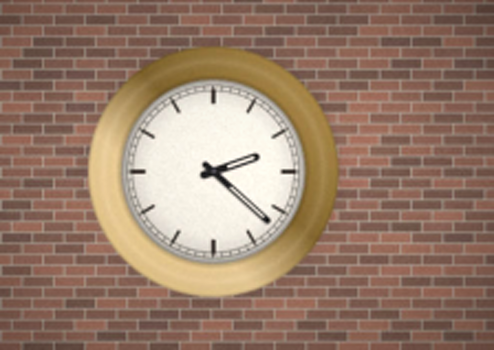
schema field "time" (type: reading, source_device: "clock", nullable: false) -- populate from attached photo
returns 2:22
